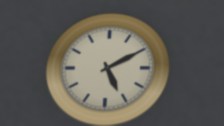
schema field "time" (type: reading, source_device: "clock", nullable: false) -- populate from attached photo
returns 5:10
